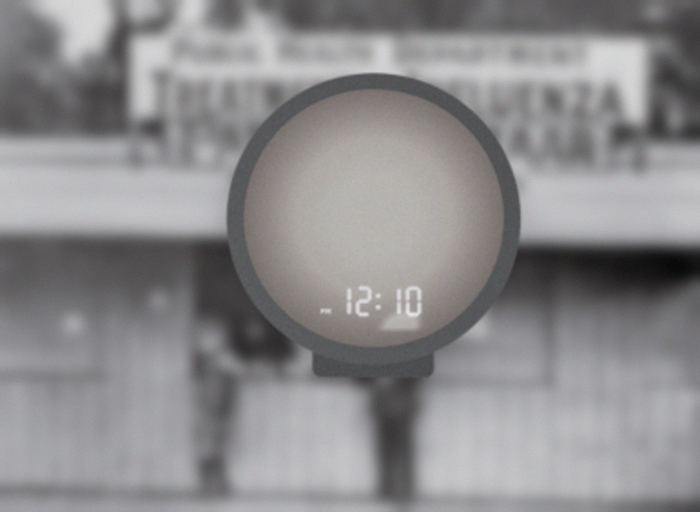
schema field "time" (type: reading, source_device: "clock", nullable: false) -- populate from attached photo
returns 12:10
